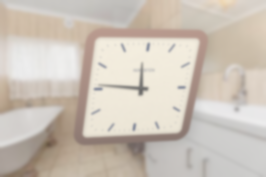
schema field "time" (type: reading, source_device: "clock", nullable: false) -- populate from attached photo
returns 11:46
